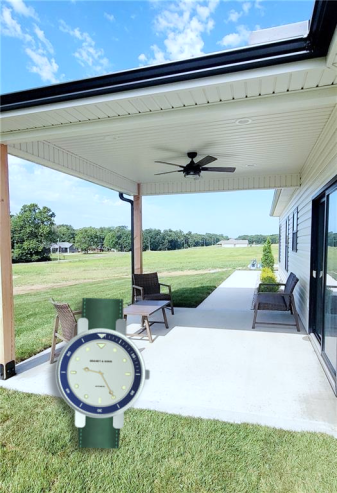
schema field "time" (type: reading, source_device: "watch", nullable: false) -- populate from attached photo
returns 9:25
